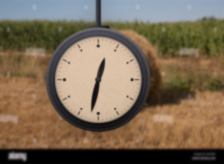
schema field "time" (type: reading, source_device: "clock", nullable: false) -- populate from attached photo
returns 12:32
